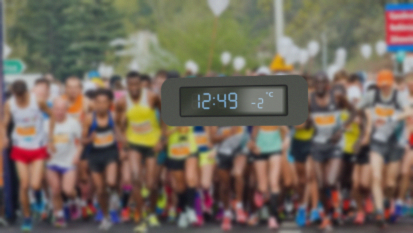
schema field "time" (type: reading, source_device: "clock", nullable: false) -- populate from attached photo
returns 12:49
